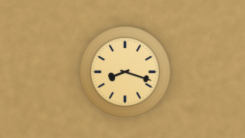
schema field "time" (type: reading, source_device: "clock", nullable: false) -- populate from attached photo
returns 8:18
